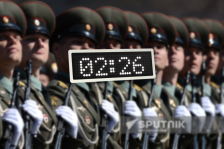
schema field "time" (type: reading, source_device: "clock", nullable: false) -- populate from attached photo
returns 2:26
